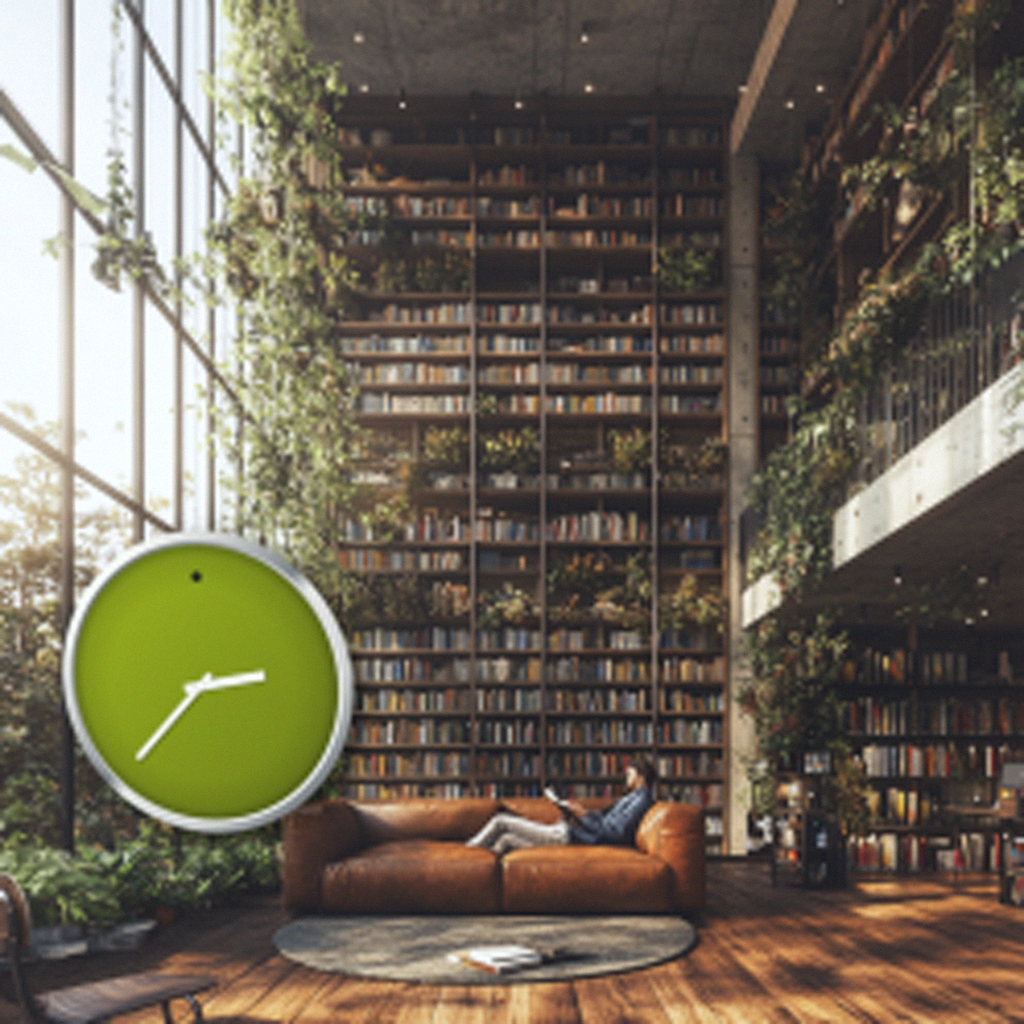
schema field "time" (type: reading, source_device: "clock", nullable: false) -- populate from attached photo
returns 2:37
